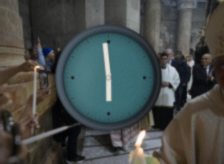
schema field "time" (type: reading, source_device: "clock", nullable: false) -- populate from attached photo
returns 5:59
